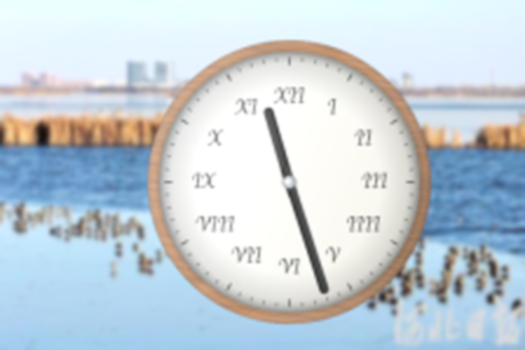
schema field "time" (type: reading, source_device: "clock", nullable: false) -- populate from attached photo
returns 11:27
